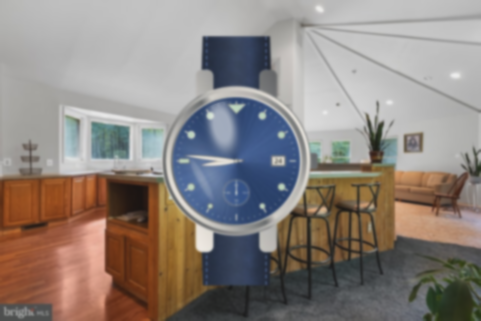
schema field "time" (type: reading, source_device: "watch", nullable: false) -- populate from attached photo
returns 8:46
